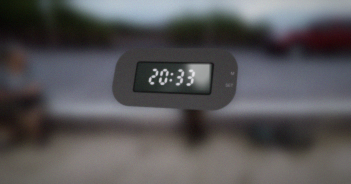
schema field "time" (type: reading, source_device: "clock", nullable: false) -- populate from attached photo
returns 20:33
